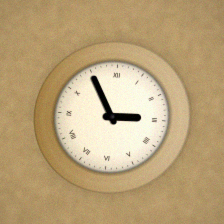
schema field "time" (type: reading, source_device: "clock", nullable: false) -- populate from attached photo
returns 2:55
